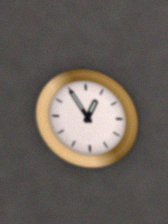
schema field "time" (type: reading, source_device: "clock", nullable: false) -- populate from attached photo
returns 12:55
